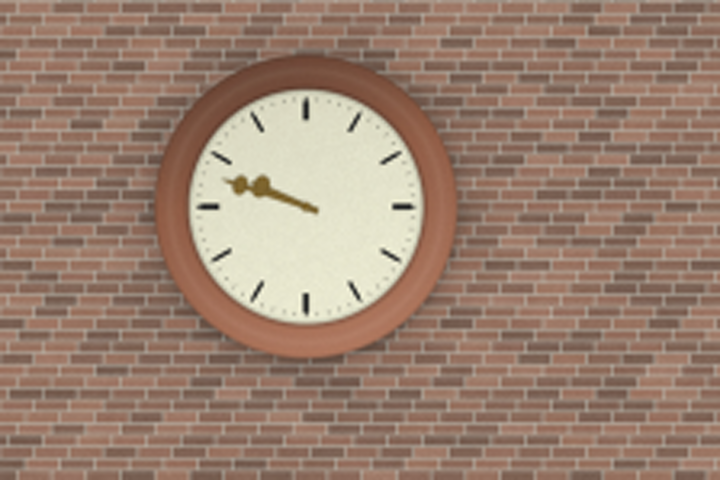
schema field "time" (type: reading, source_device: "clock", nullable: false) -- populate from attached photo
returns 9:48
